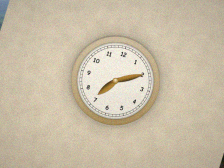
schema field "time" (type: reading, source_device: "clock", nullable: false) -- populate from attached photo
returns 7:10
